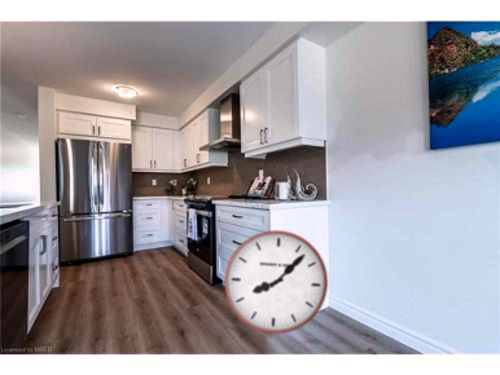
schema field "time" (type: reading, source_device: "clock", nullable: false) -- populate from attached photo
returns 8:07
